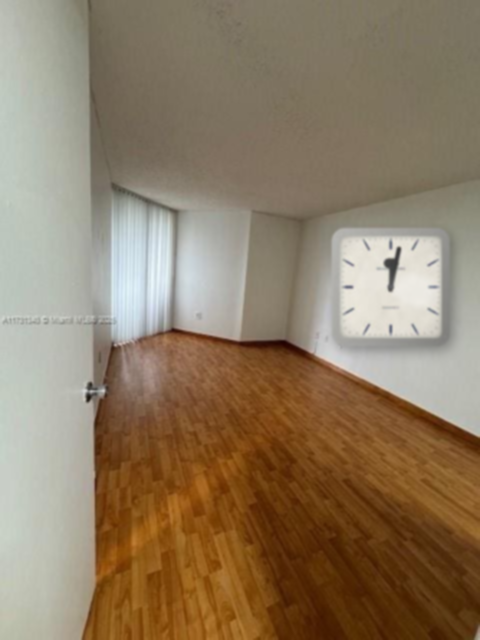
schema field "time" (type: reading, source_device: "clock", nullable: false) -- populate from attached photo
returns 12:02
